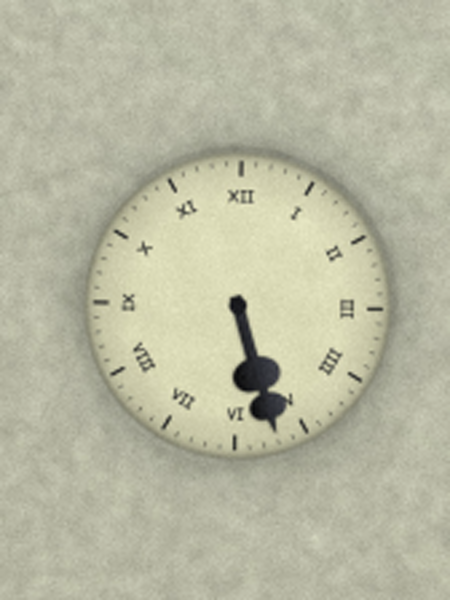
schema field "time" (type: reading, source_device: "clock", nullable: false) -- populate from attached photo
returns 5:27
